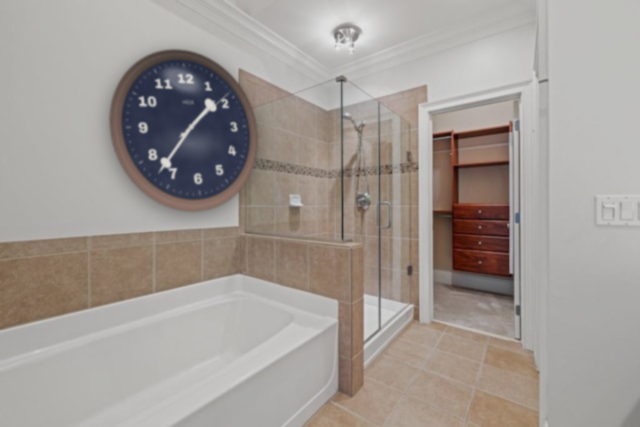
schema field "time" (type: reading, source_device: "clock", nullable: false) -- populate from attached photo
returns 1:37:09
